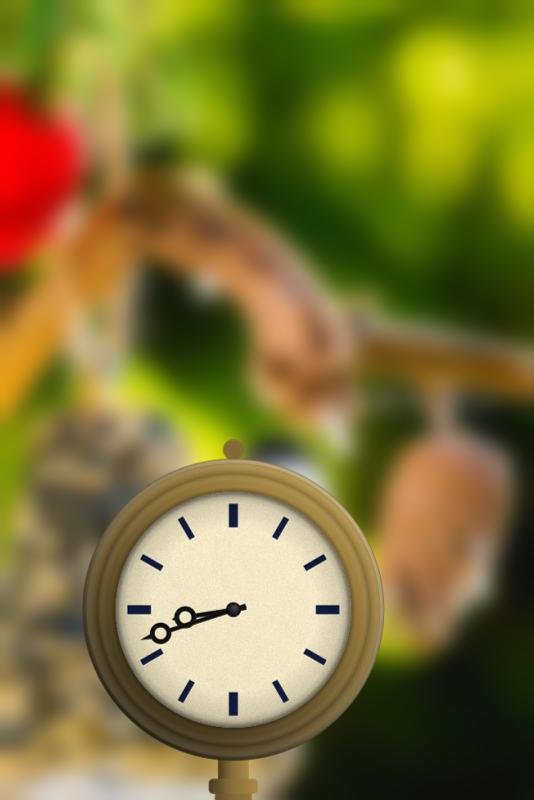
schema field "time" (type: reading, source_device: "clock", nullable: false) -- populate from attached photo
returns 8:42
